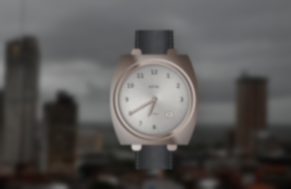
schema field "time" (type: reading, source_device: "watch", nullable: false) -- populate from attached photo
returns 6:40
